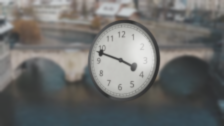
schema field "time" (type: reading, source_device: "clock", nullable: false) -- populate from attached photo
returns 3:48
